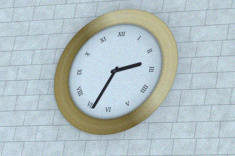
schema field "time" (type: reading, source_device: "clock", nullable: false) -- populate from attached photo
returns 2:34
